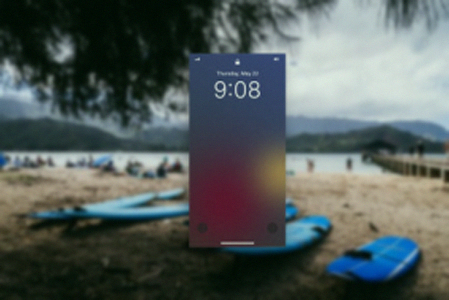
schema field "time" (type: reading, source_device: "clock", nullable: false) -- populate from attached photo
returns 9:08
